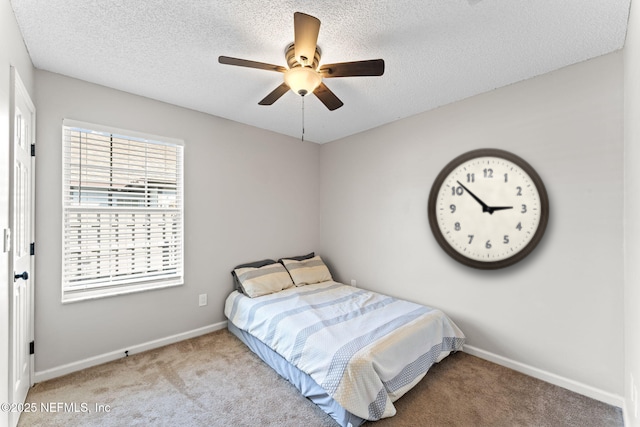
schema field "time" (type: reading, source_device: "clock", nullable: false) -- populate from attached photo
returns 2:52
